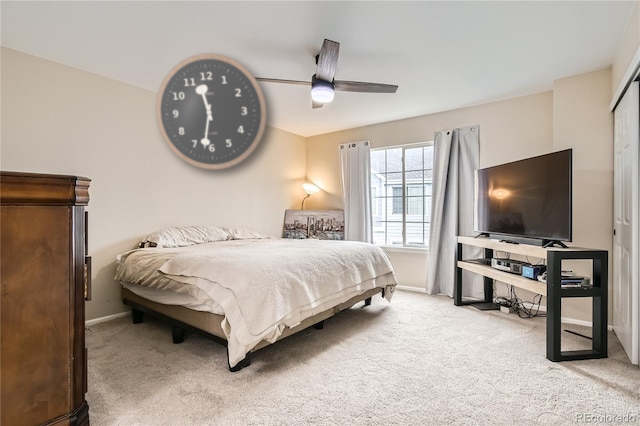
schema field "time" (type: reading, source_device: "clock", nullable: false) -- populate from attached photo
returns 11:32
